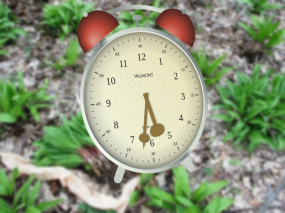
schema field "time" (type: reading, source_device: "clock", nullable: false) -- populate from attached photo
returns 5:32
